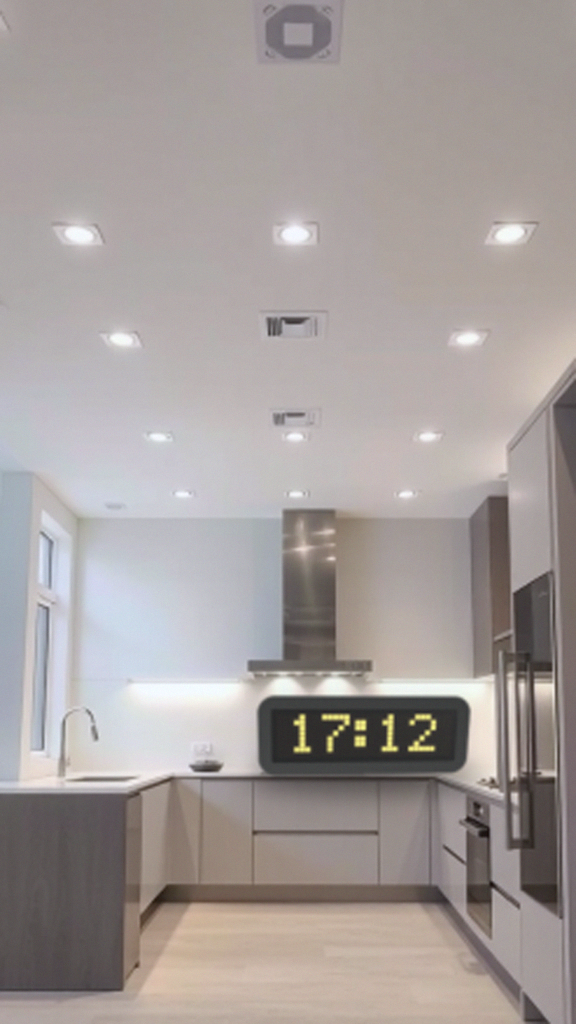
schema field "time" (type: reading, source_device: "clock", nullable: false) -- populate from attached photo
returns 17:12
